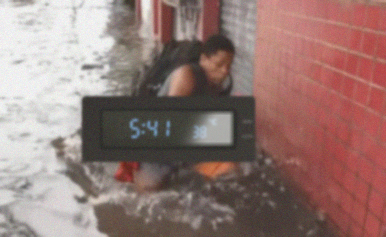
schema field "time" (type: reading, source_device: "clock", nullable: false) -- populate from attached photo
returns 5:41
